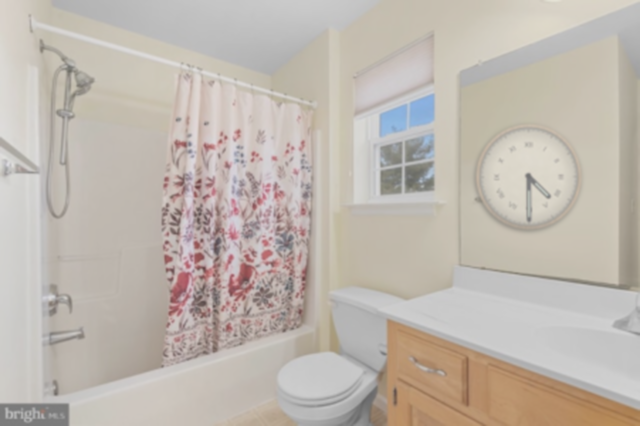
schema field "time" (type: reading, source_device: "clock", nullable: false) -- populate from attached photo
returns 4:30
